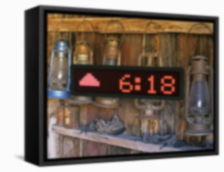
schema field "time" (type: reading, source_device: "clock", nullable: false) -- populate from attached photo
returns 6:18
